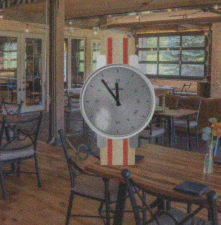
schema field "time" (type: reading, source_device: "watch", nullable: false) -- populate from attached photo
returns 11:54
